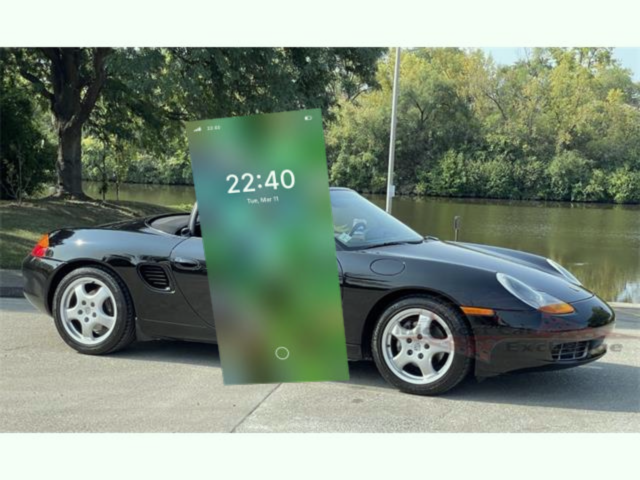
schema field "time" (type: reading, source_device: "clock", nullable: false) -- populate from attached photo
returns 22:40
